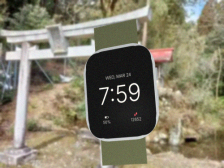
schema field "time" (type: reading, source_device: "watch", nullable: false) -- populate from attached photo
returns 7:59
